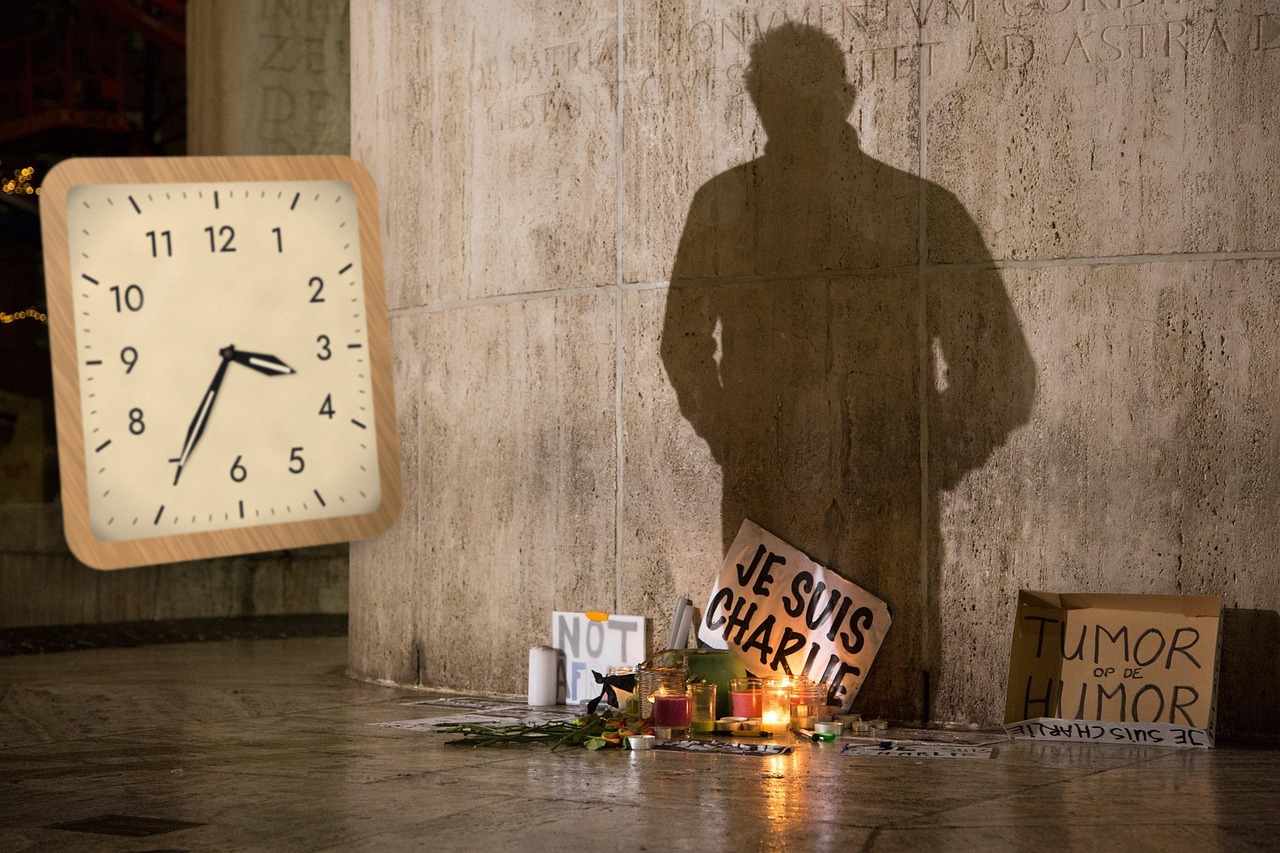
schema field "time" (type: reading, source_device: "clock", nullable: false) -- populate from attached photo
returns 3:35
